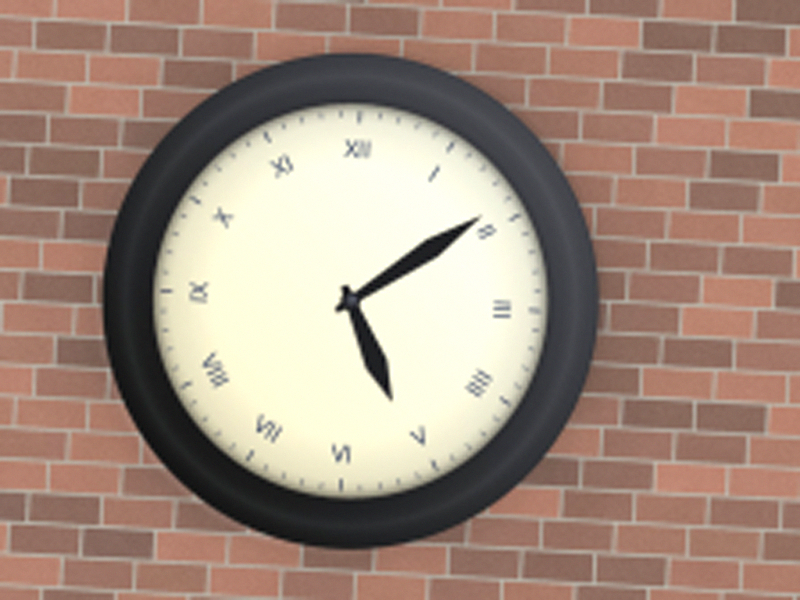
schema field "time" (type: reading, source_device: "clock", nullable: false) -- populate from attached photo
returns 5:09
